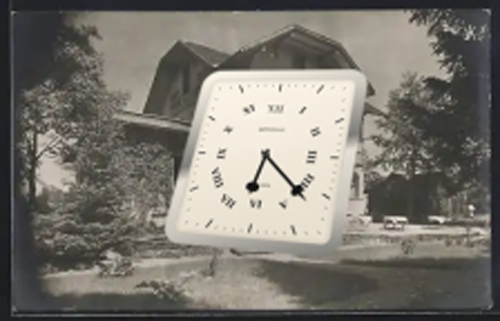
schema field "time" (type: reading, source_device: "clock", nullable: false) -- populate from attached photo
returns 6:22
